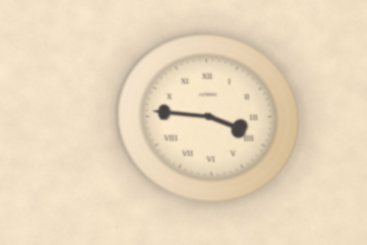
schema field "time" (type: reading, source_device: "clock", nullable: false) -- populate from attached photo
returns 3:46
